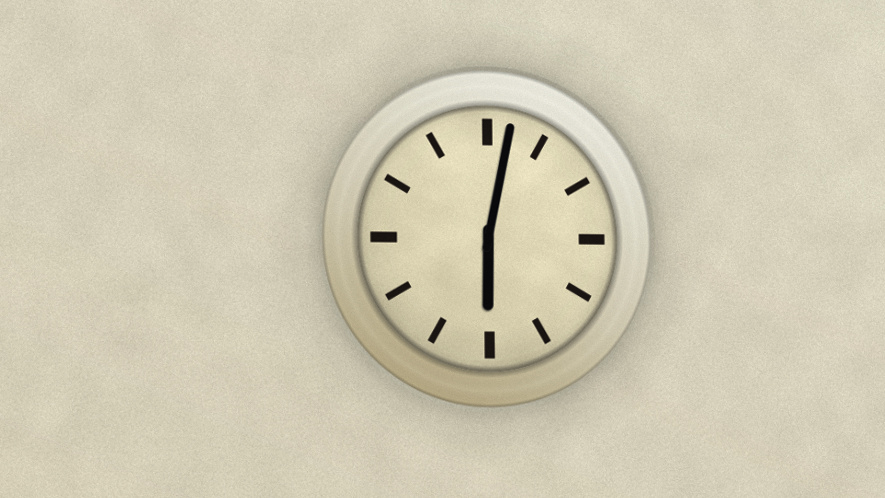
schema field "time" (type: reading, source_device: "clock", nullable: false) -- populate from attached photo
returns 6:02
